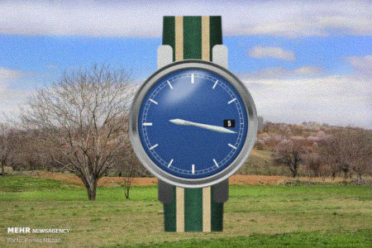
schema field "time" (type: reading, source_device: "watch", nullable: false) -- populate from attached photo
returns 9:17
